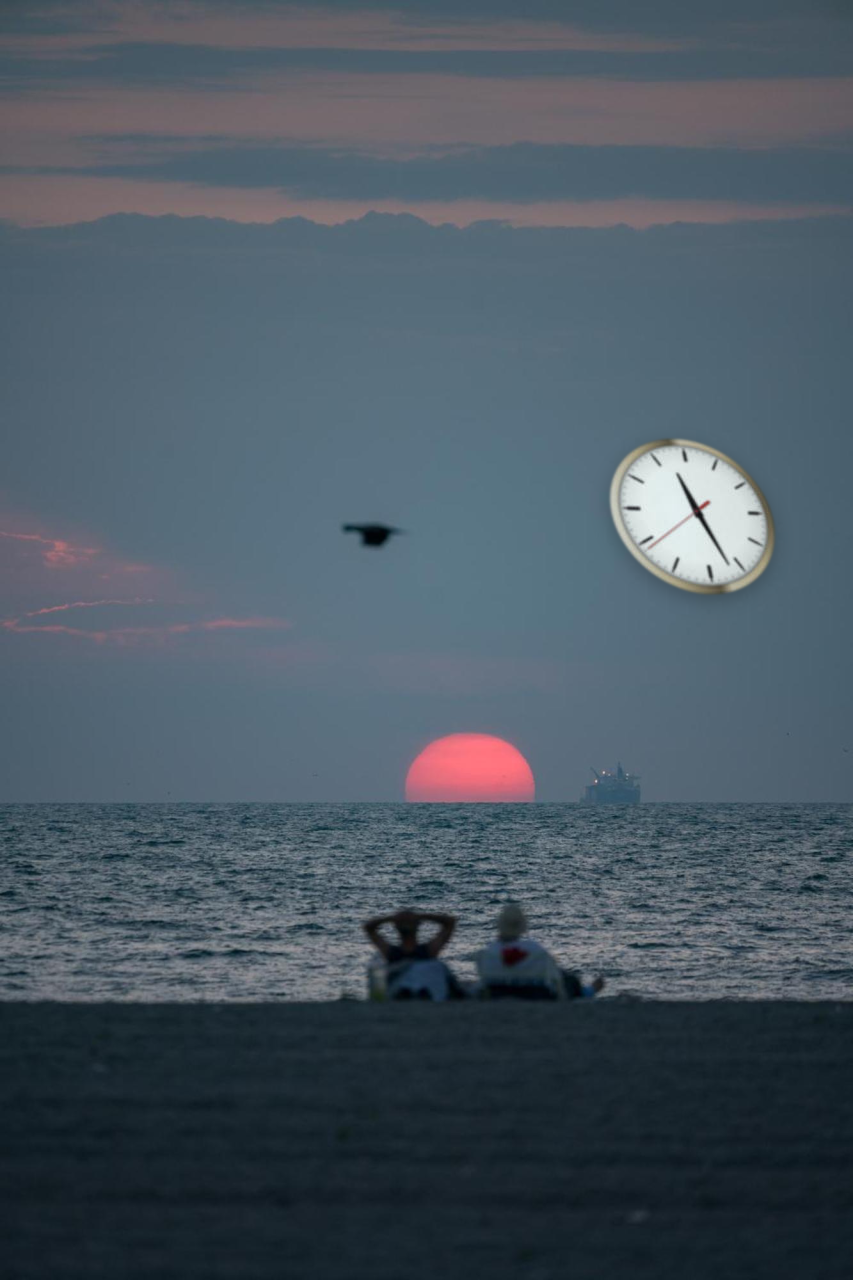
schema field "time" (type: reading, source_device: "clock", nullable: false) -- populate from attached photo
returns 11:26:39
